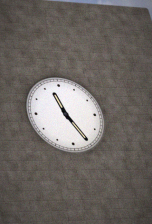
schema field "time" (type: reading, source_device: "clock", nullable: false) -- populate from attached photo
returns 11:25
